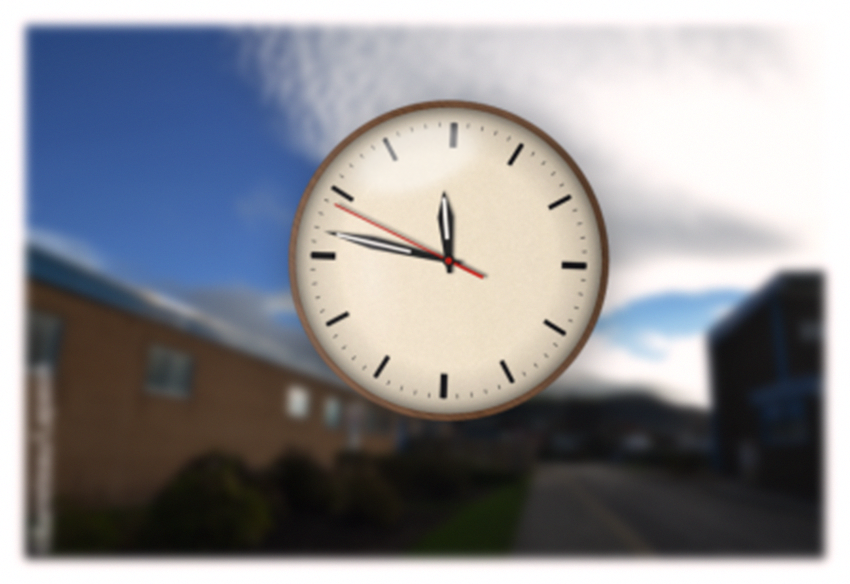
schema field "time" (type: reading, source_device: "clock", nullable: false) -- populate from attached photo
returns 11:46:49
